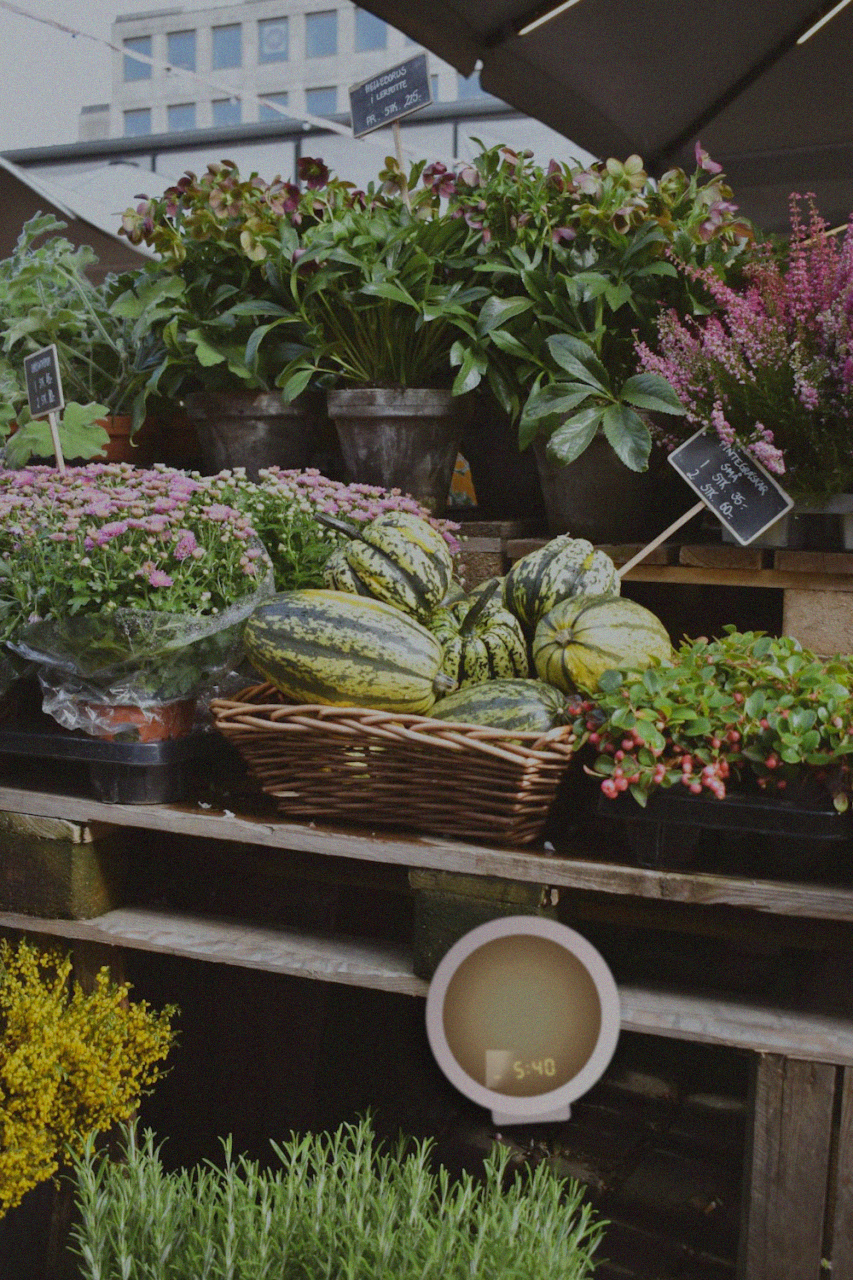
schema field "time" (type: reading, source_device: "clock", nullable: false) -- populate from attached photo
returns 5:40
